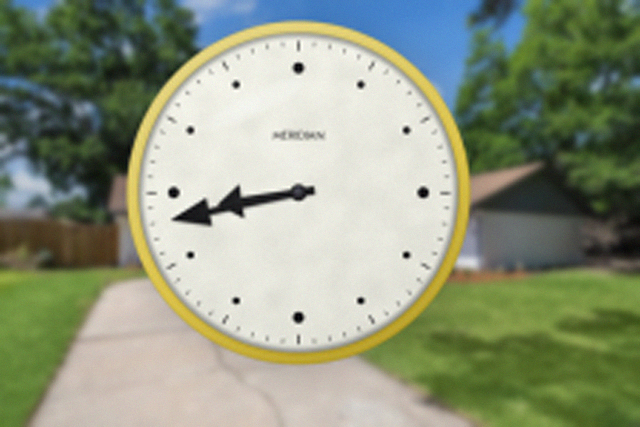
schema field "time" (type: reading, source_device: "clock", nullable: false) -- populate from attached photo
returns 8:43
